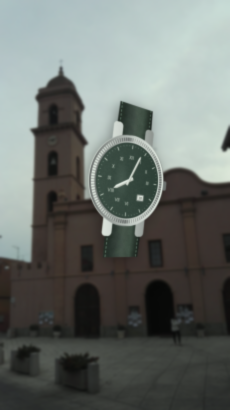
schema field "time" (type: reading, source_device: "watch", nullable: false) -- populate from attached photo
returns 8:04
